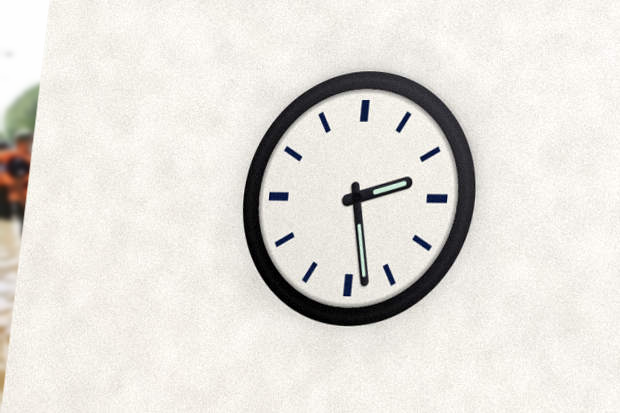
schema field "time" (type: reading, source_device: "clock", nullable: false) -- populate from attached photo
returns 2:28
